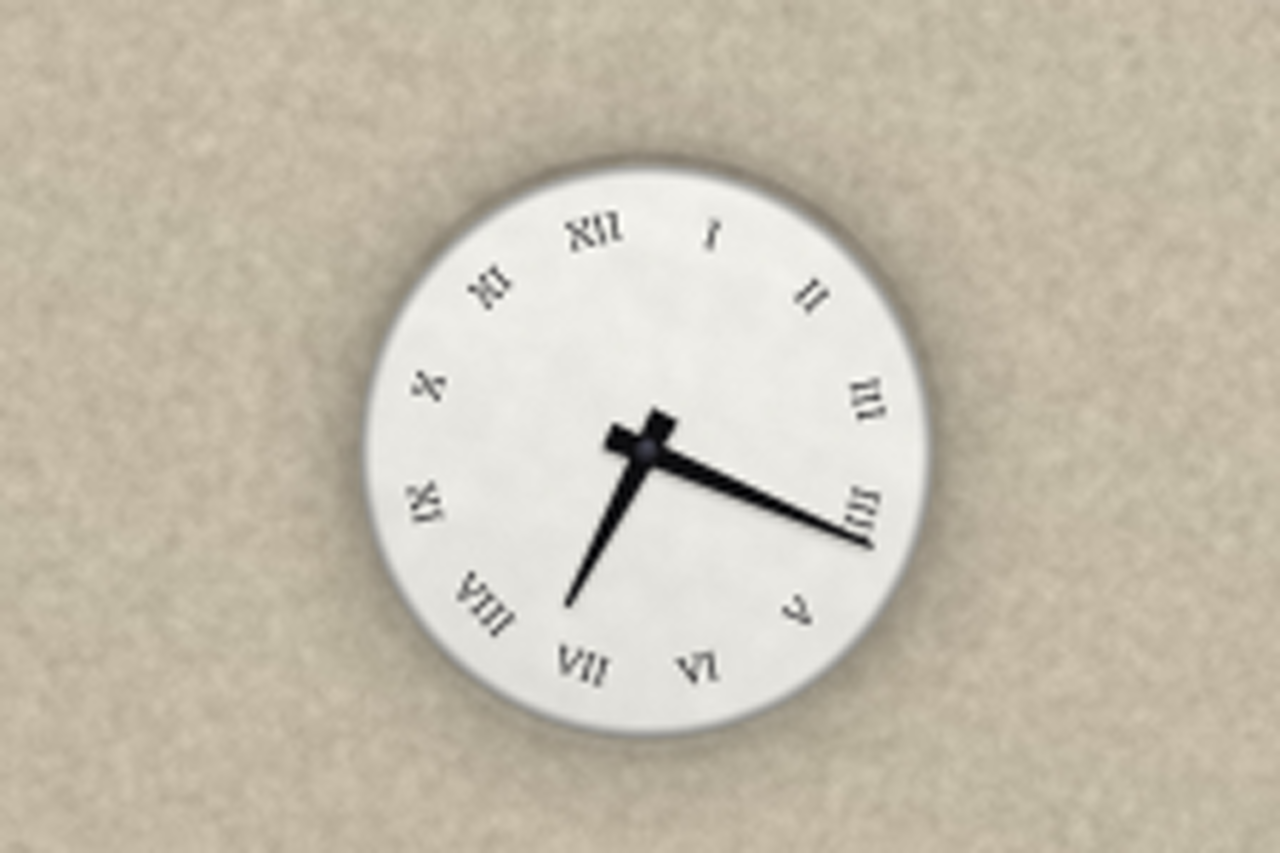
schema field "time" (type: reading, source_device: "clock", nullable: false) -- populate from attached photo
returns 7:21
